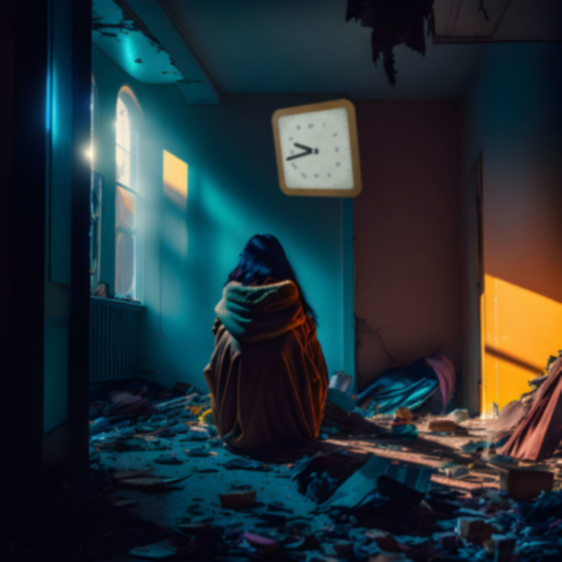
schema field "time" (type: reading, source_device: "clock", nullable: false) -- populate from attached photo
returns 9:43
